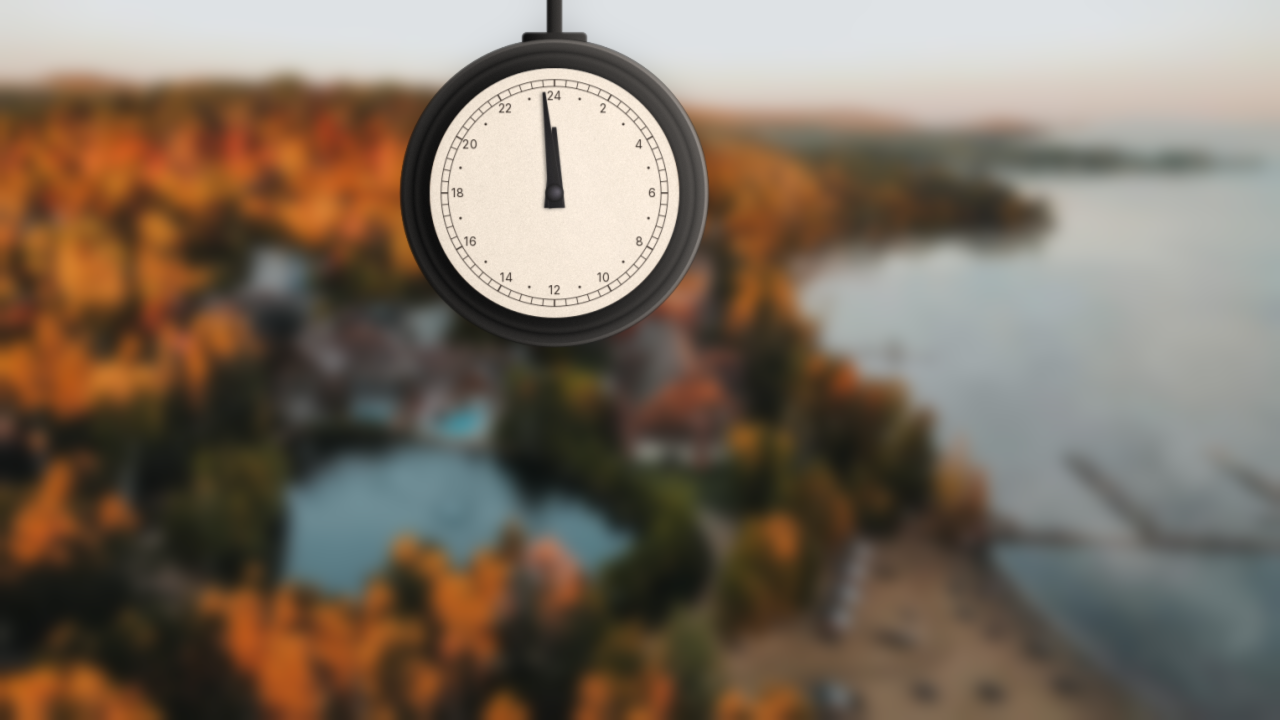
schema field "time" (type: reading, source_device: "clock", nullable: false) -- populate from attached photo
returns 23:59
